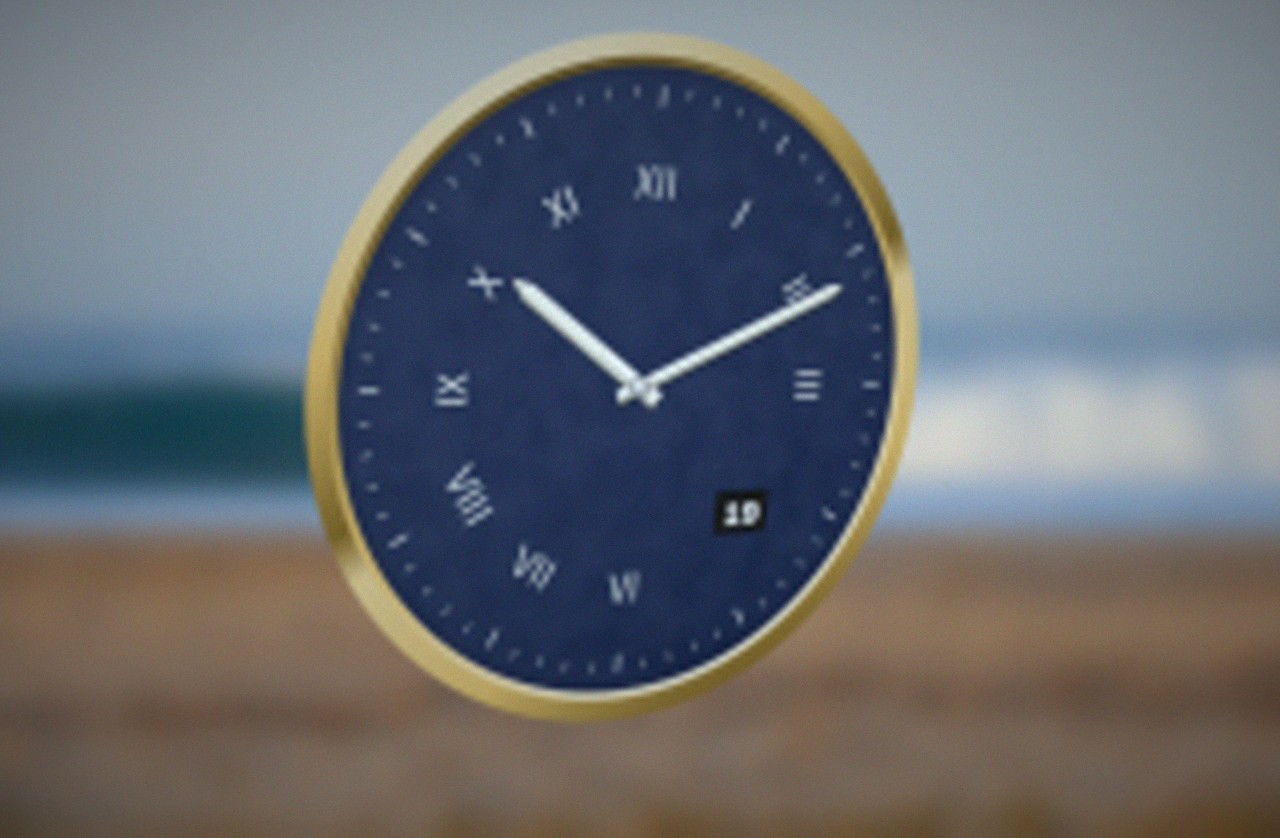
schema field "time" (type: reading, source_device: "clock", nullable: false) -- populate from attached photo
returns 10:11
